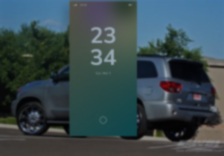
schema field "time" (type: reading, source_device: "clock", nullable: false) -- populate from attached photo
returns 23:34
